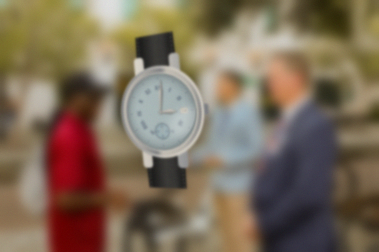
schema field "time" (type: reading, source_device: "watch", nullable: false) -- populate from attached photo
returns 3:01
